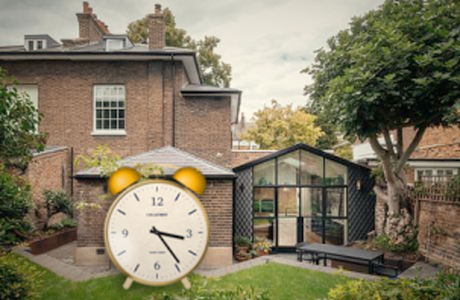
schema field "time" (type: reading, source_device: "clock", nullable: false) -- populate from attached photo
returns 3:24
